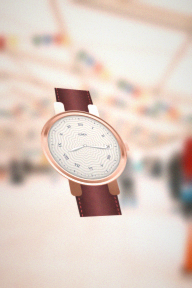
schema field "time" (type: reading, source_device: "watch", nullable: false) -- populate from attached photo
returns 8:16
